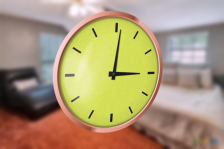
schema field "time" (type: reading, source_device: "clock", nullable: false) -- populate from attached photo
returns 3:01
